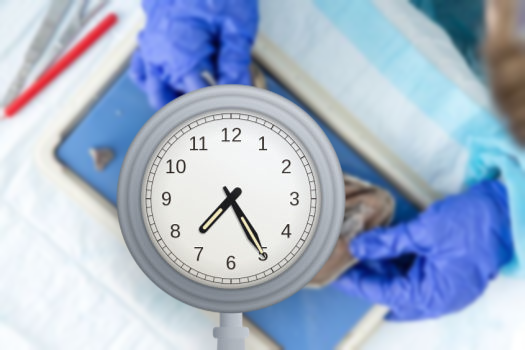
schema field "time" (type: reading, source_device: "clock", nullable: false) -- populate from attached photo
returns 7:25
